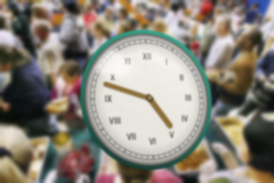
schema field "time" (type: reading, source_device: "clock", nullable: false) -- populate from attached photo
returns 4:48
